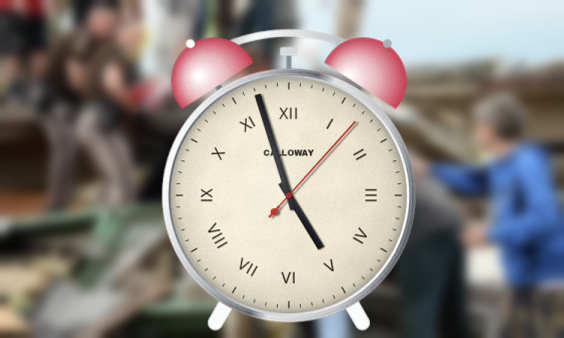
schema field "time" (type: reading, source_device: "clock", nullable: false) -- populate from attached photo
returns 4:57:07
